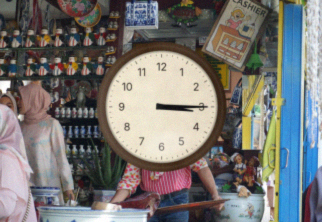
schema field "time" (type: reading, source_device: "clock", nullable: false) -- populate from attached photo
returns 3:15
